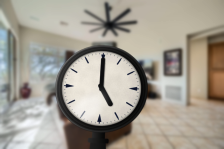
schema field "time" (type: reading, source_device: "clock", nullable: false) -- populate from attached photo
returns 5:00
